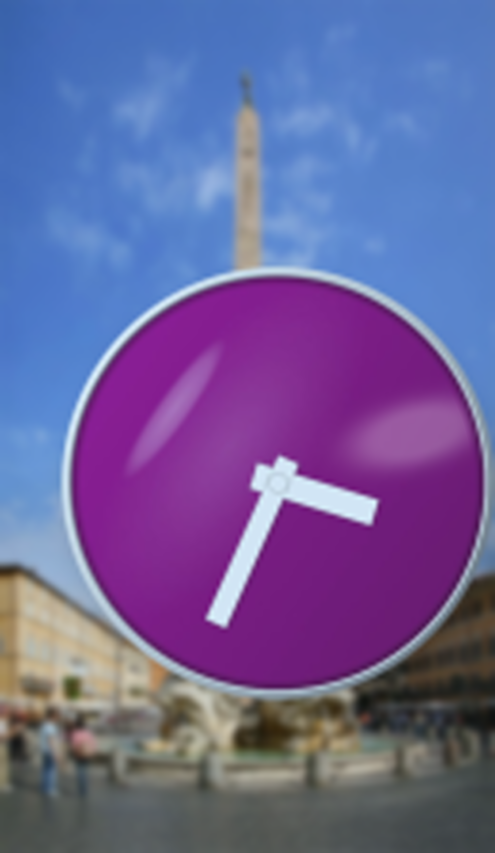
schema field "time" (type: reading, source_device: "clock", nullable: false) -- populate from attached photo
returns 3:34
